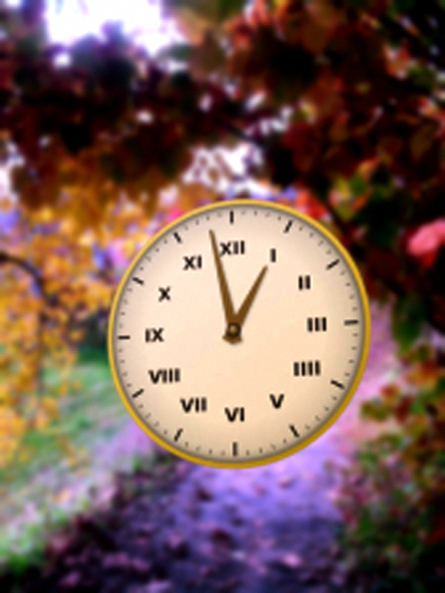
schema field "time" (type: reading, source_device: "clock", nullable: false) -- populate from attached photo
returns 12:58
